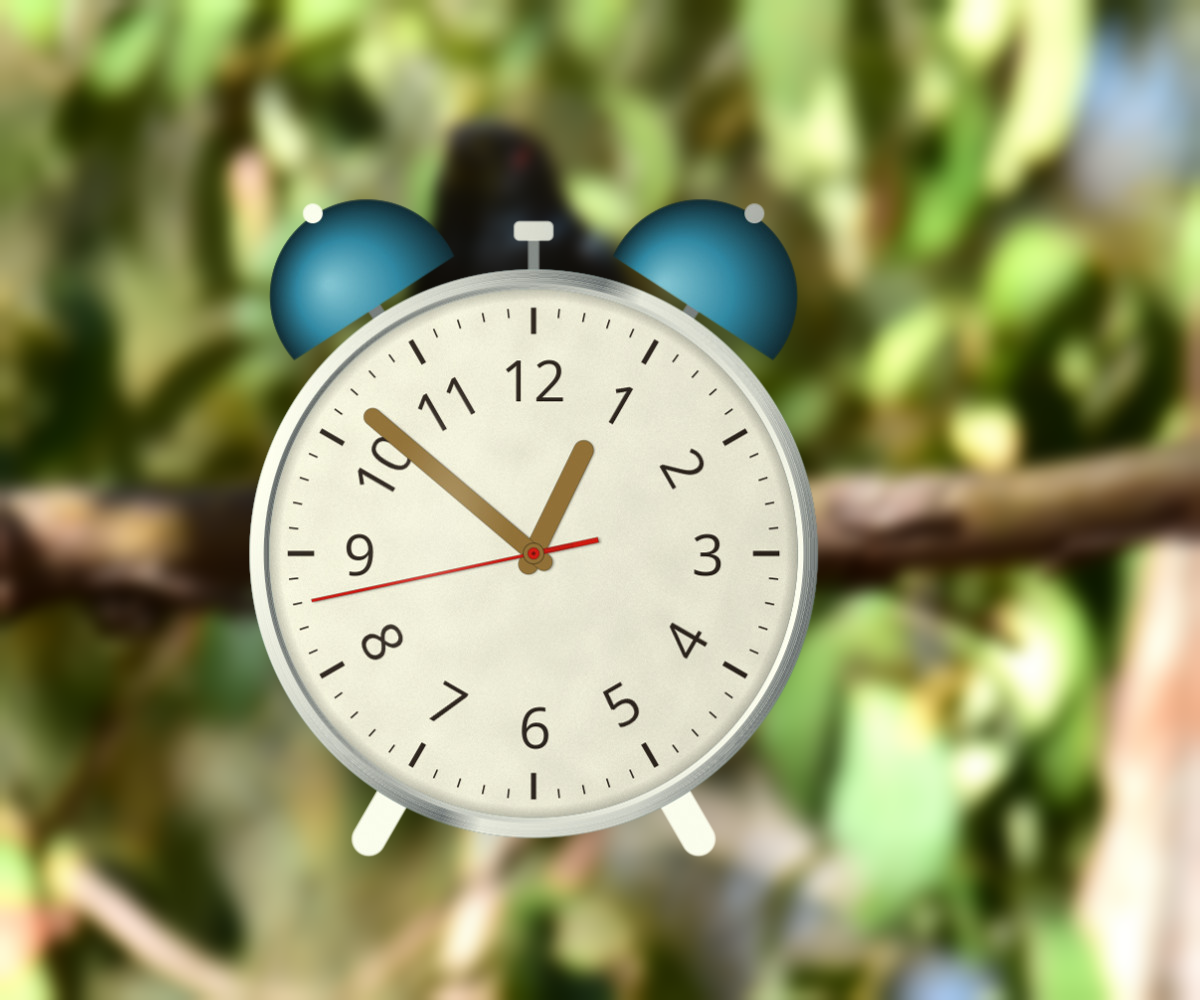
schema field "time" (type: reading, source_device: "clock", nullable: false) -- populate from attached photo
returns 12:51:43
